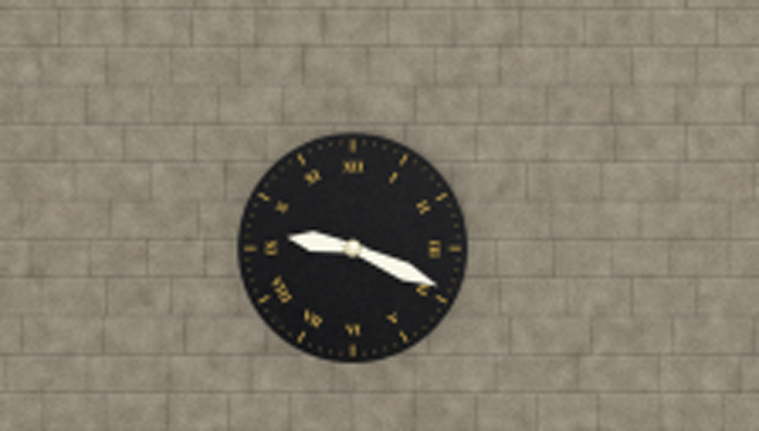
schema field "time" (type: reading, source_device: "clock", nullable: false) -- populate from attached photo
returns 9:19
